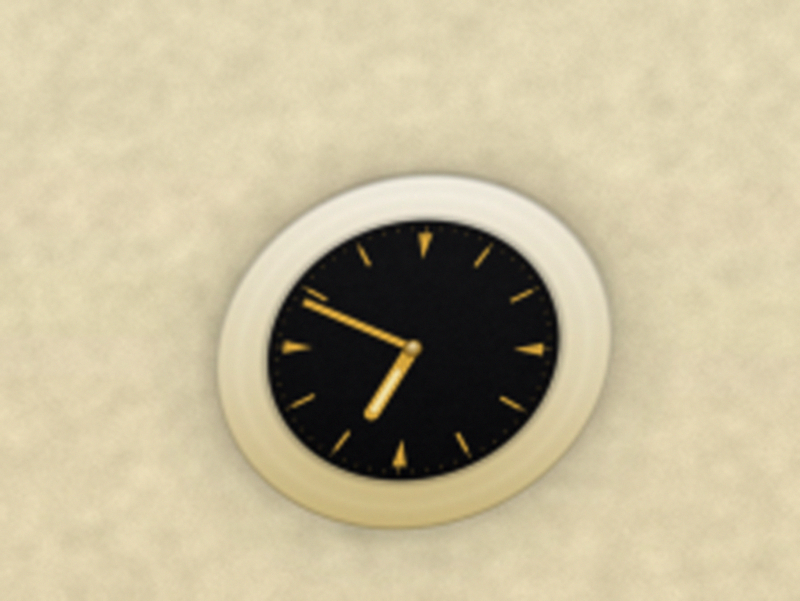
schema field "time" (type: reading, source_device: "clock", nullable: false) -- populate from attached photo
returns 6:49
